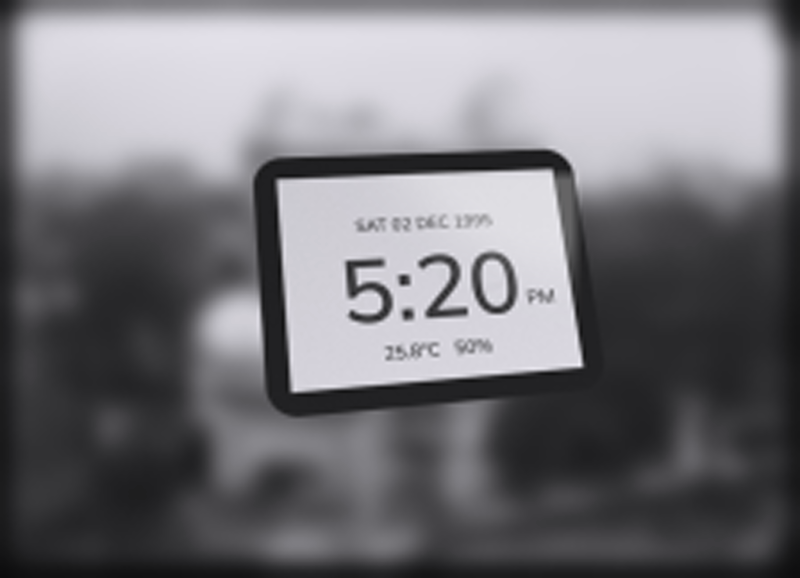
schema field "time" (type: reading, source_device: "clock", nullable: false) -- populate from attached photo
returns 5:20
